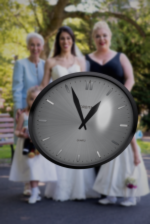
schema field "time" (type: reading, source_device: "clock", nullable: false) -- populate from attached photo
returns 12:56
